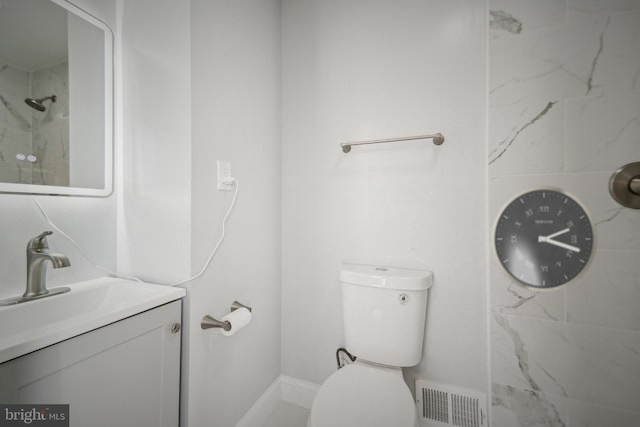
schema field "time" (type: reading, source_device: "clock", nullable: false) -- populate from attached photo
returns 2:18
